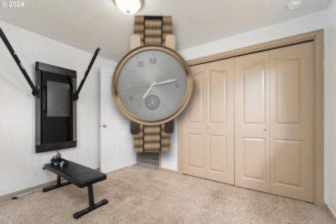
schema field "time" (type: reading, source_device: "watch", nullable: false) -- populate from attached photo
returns 7:13
